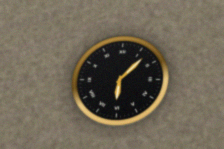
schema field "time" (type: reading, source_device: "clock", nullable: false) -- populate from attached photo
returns 6:07
